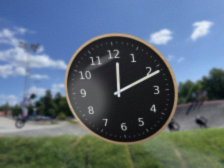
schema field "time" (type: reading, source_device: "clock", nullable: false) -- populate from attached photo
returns 12:11
